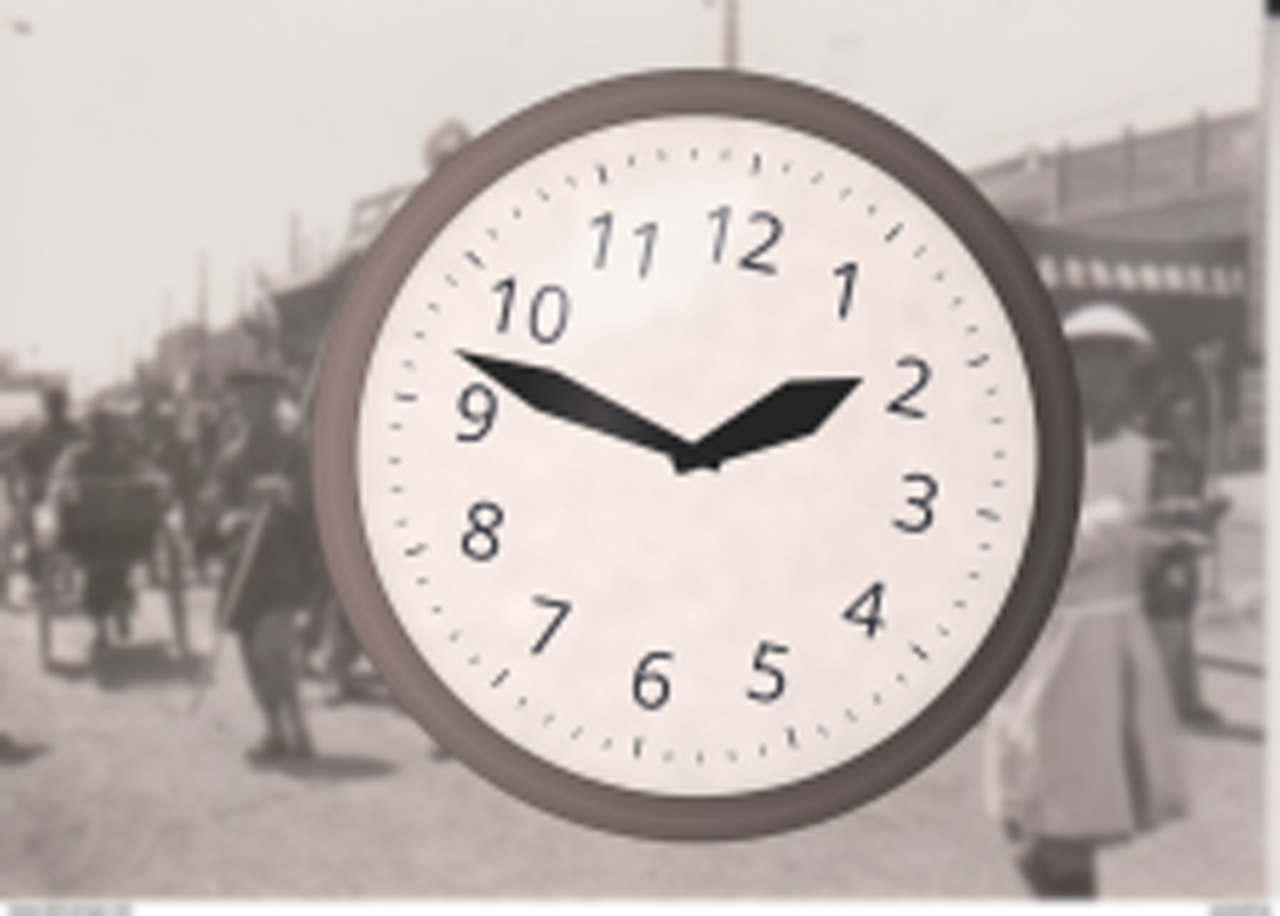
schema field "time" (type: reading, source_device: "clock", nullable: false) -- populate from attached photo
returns 1:47
